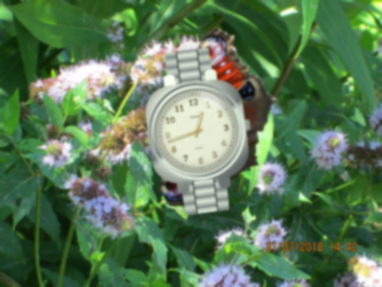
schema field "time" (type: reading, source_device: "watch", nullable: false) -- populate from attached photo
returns 12:43
